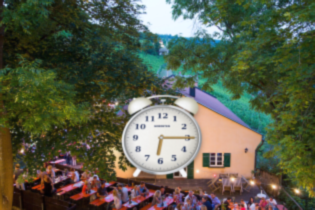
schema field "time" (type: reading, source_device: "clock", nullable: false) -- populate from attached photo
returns 6:15
